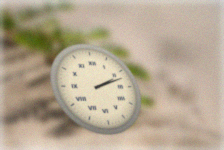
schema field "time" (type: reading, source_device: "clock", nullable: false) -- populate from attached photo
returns 2:12
